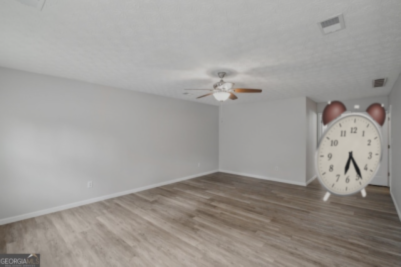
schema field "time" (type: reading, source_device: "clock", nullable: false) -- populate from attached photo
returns 6:24
